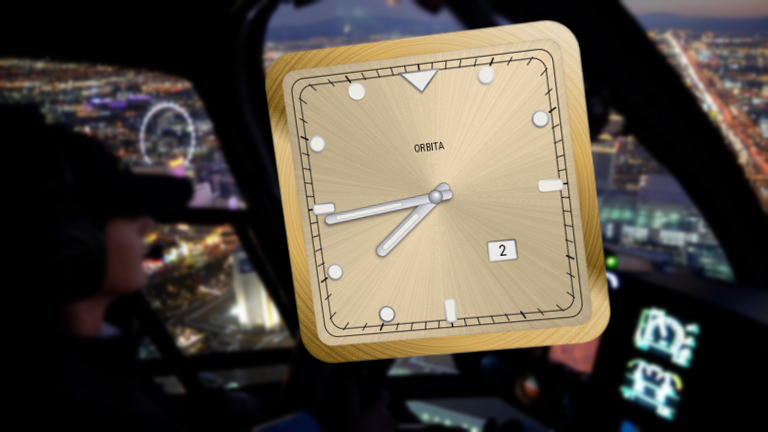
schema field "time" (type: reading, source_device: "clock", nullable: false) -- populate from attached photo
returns 7:44
